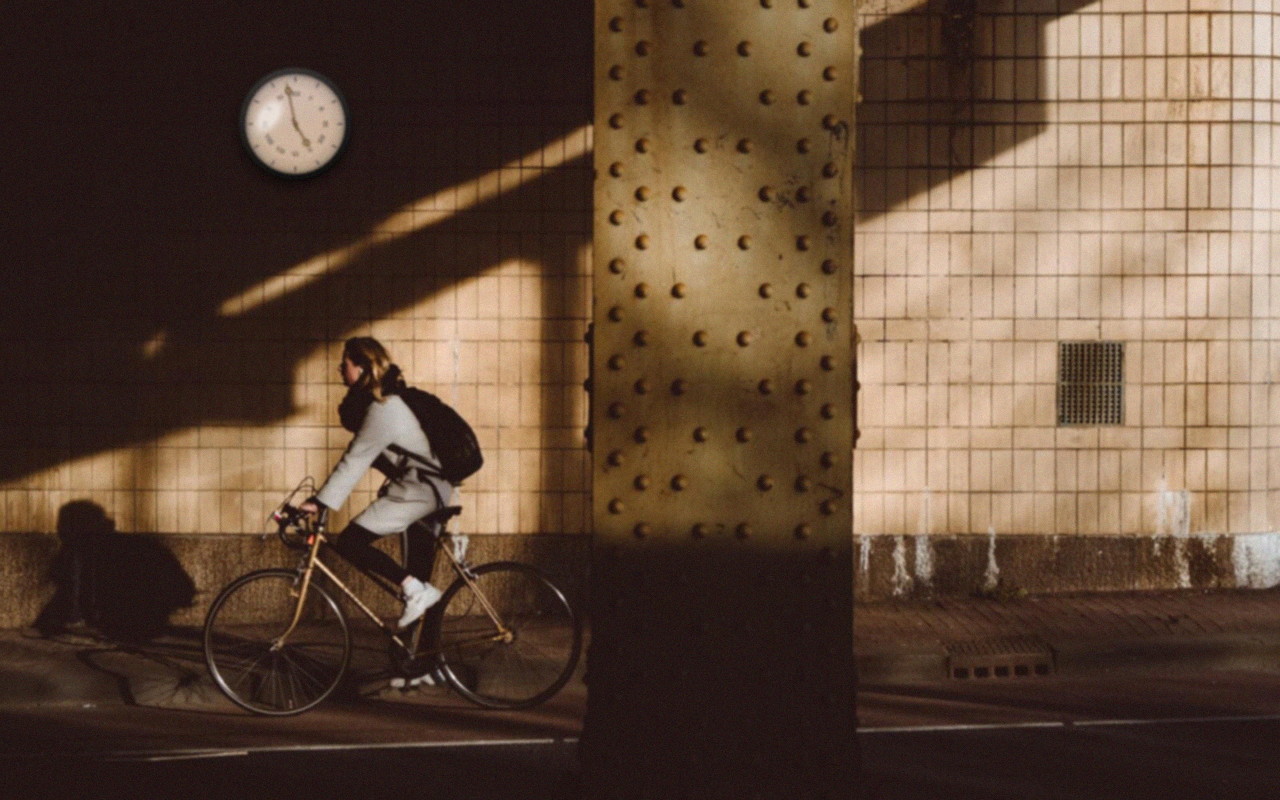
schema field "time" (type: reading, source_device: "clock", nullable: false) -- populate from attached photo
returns 4:58
